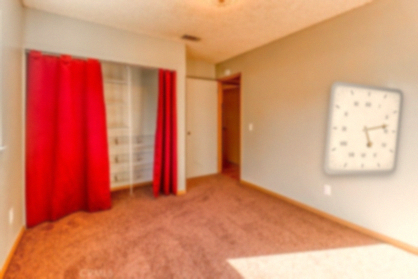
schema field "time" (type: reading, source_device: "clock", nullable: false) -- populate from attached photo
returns 5:13
